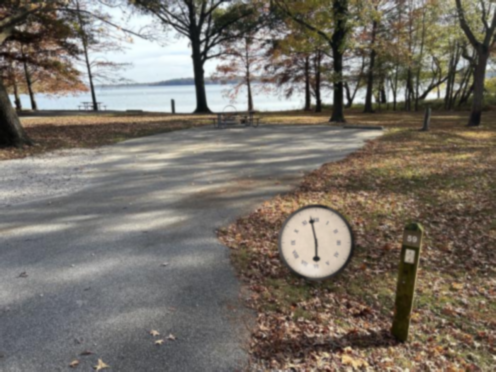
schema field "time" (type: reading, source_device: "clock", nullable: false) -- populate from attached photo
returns 5:58
